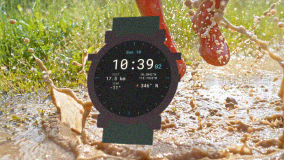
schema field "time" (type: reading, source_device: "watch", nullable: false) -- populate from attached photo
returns 10:39
